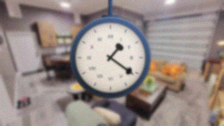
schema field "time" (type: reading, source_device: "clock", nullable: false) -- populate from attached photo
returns 1:21
